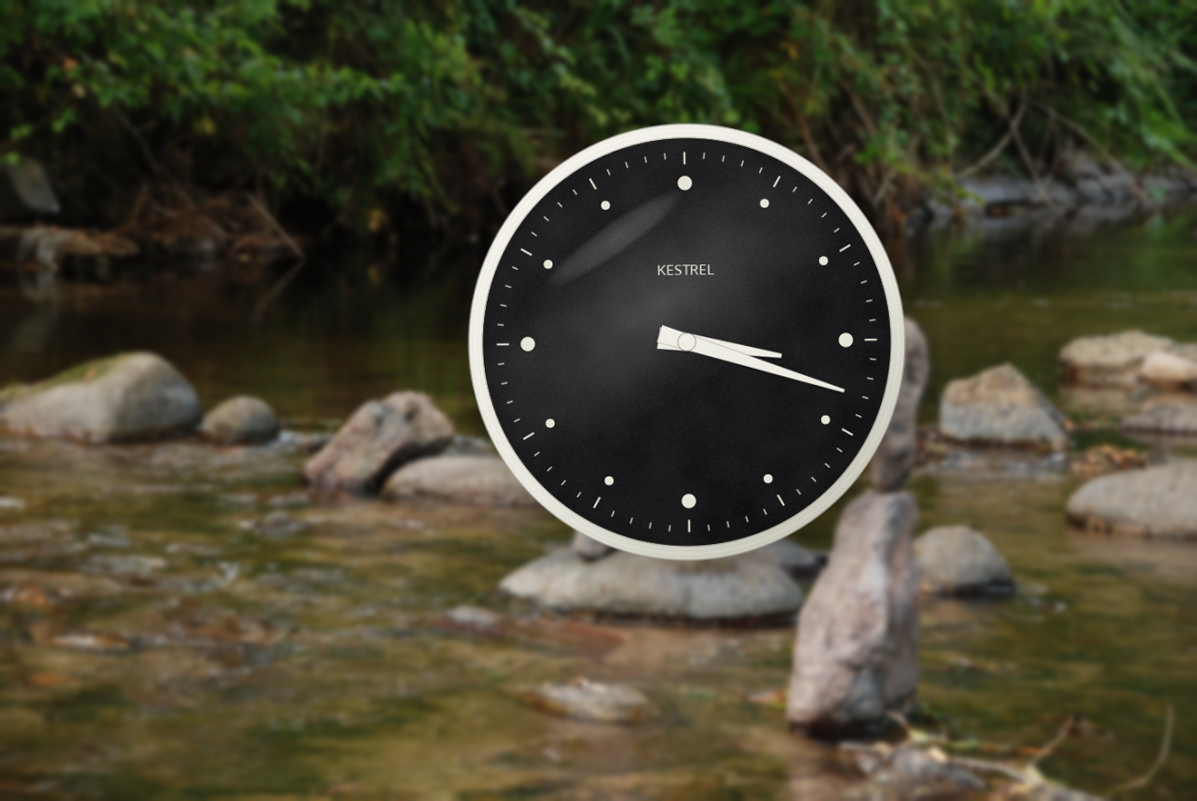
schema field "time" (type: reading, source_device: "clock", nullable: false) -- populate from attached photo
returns 3:18
